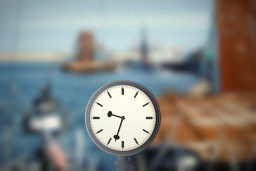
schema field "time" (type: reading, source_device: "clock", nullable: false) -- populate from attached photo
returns 9:33
